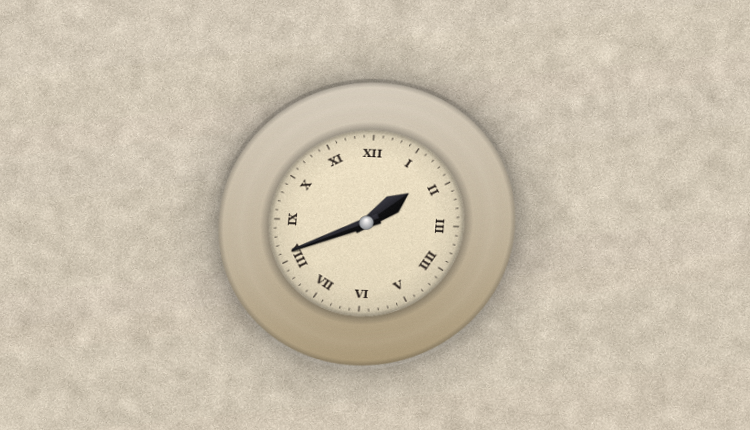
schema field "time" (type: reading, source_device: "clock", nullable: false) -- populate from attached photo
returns 1:41
